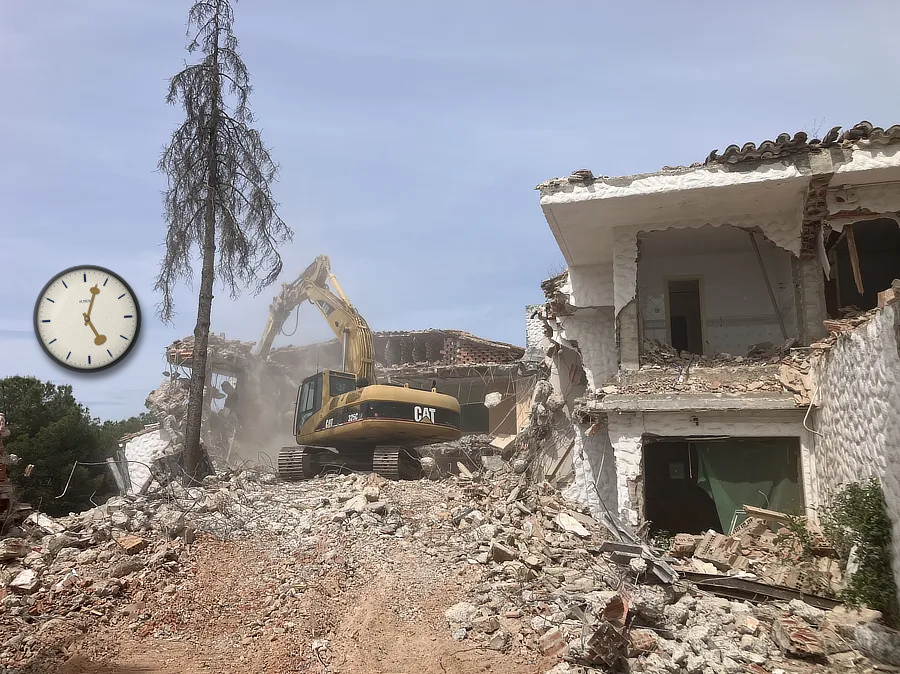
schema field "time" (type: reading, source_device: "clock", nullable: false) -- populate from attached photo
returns 5:03
